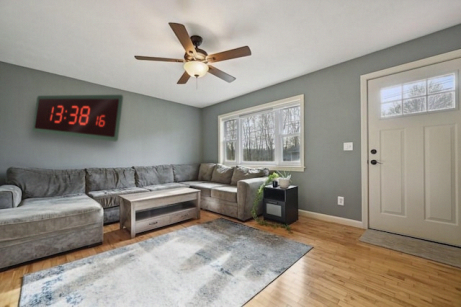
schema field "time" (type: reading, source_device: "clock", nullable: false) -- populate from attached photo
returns 13:38:16
